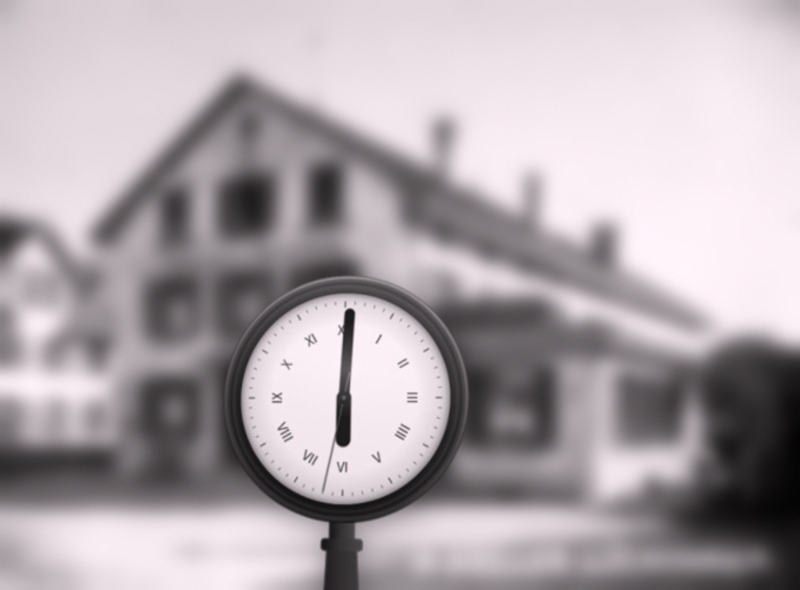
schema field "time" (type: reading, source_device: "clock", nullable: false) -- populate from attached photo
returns 6:00:32
